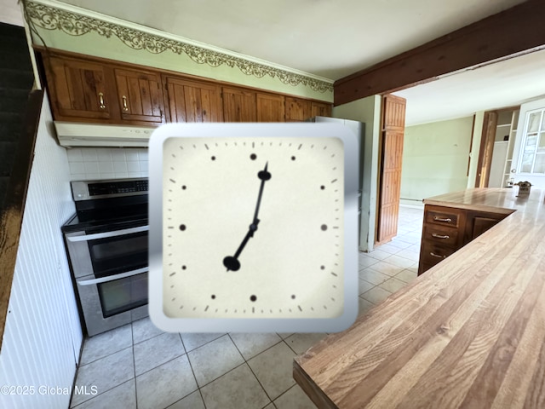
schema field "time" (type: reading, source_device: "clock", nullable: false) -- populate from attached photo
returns 7:02
